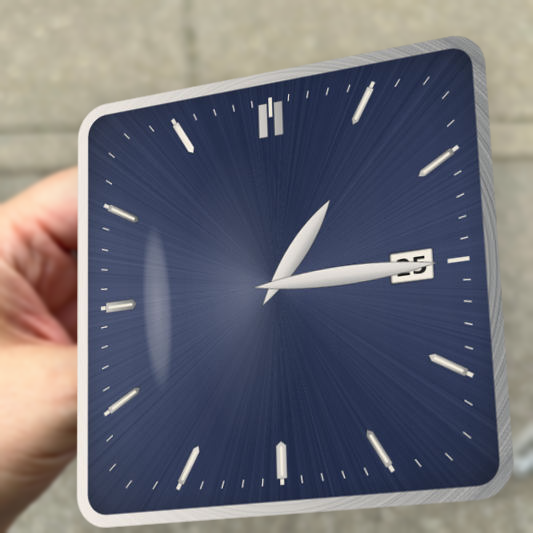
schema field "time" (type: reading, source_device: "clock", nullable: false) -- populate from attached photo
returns 1:15
